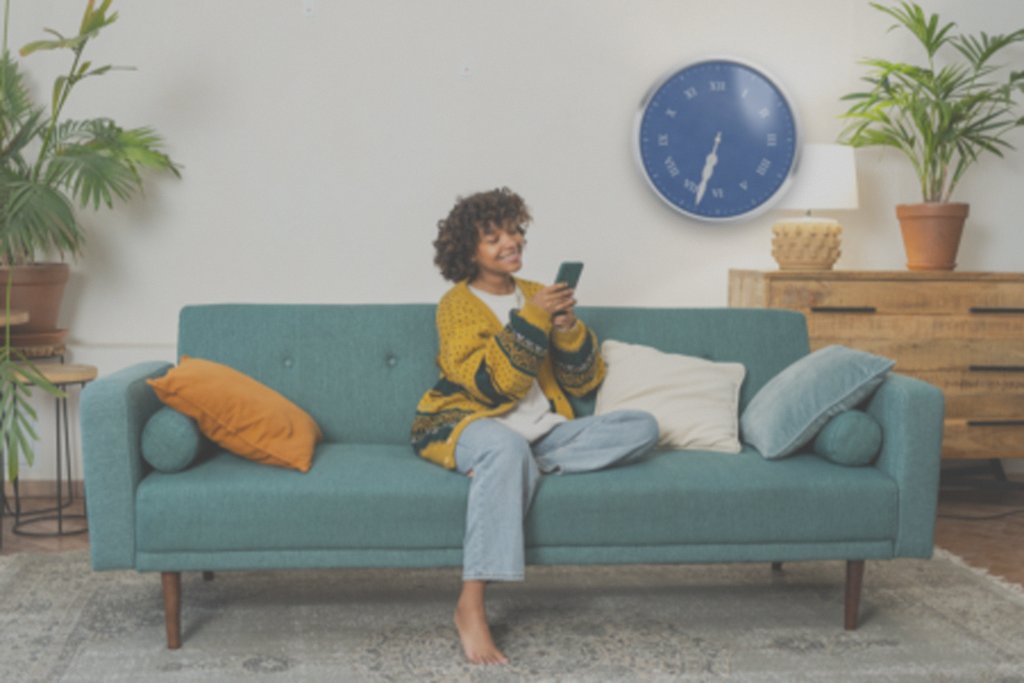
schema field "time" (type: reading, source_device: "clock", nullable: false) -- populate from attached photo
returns 6:33
